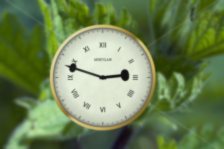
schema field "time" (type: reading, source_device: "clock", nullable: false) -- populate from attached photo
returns 2:48
